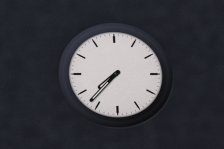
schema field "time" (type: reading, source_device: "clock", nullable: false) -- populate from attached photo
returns 7:37
